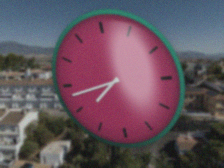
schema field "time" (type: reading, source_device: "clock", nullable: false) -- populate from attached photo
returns 7:43
